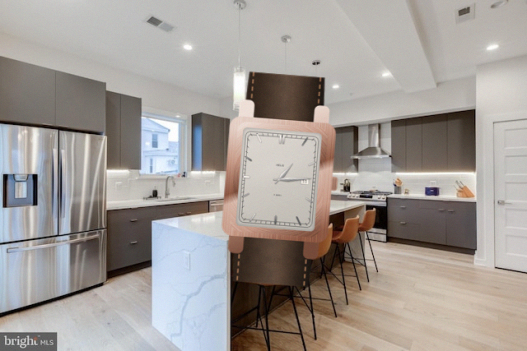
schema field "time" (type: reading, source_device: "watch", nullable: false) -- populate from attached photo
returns 1:14
